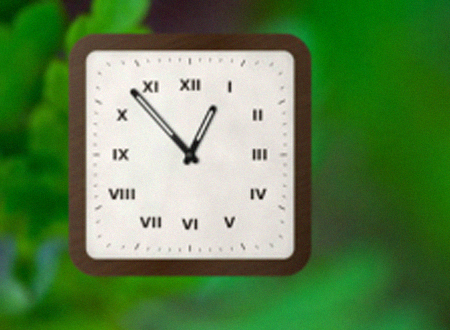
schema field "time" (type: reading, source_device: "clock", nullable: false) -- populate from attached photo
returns 12:53
